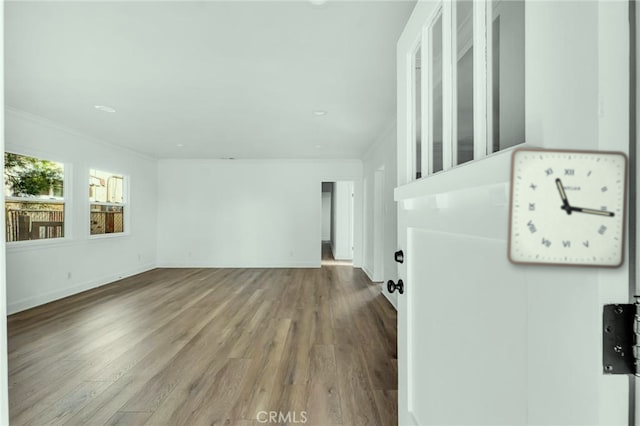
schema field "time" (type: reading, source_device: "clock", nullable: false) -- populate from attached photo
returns 11:16
